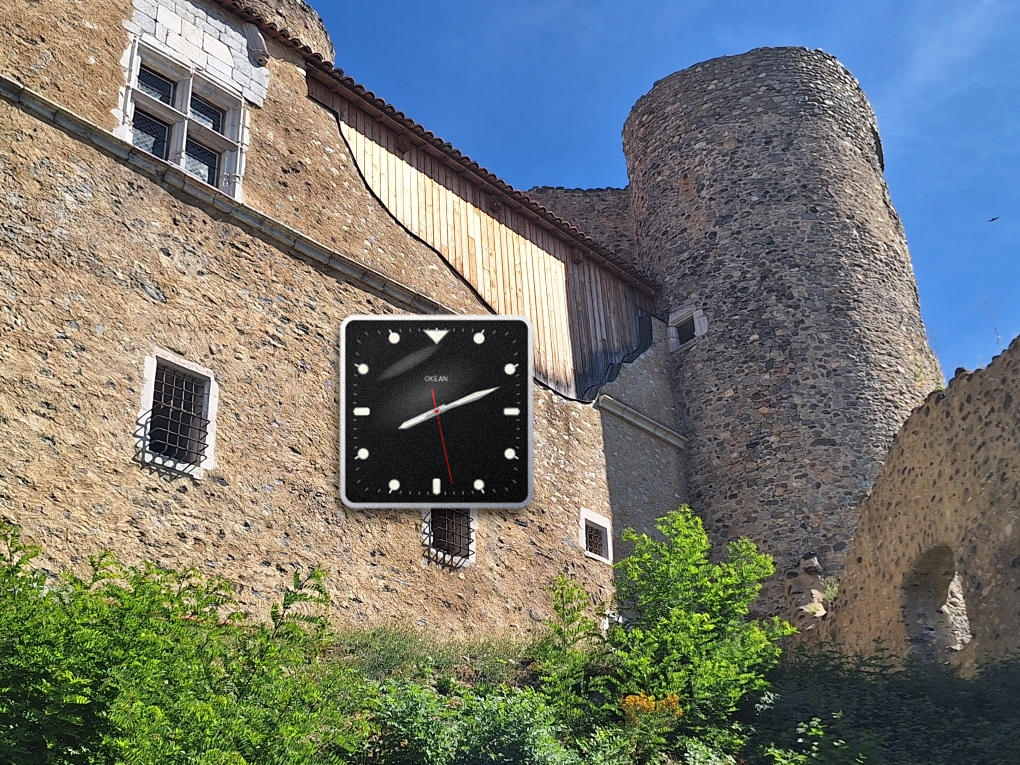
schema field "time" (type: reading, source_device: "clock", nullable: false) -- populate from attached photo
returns 8:11:28
